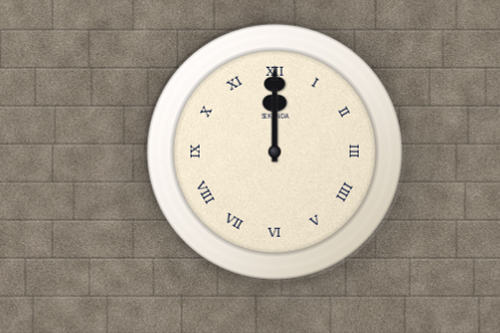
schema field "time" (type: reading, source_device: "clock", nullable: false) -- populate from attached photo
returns 12:00
